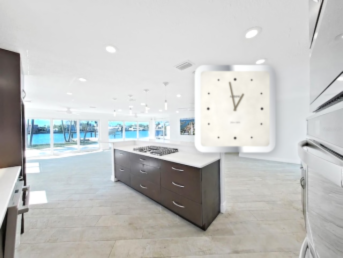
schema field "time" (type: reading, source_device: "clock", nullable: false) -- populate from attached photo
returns 12:58
